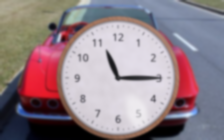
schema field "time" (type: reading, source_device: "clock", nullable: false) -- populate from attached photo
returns 11:15
